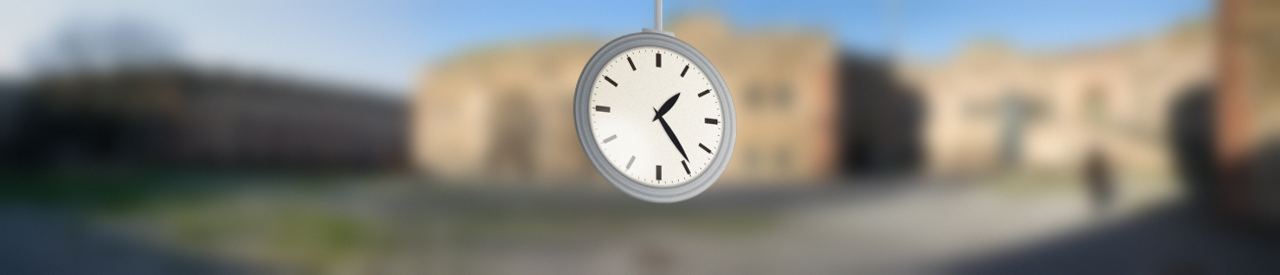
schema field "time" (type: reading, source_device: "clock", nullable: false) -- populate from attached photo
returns 1:24
